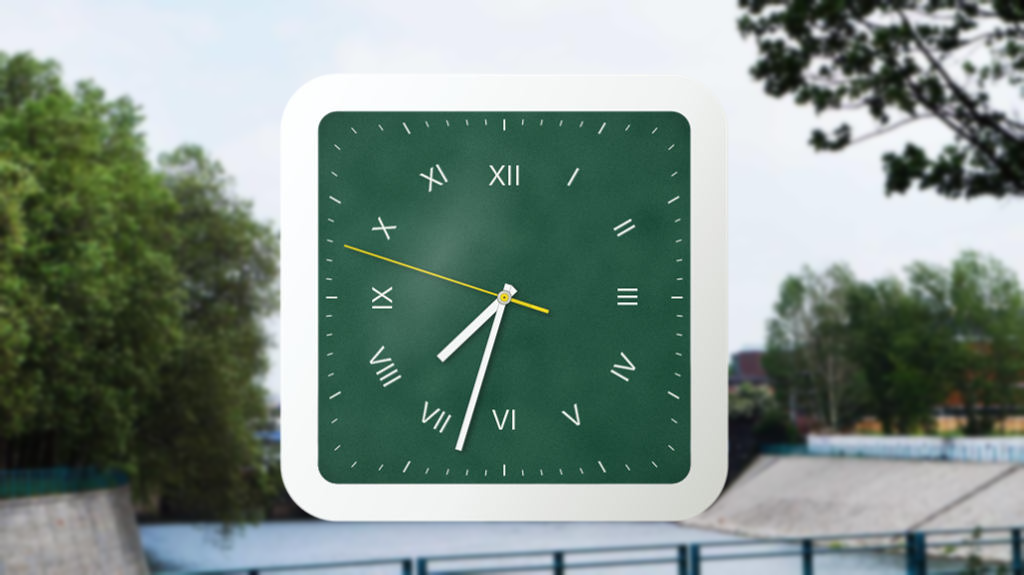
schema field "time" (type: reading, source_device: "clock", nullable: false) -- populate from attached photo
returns 7:32:48
